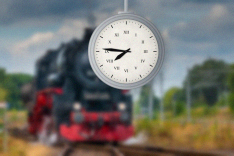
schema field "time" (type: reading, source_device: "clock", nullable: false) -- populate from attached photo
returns 7:46
